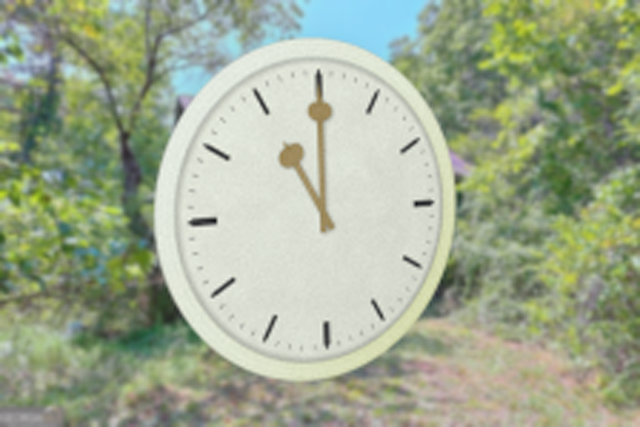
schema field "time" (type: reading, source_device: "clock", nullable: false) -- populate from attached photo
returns 11:00
